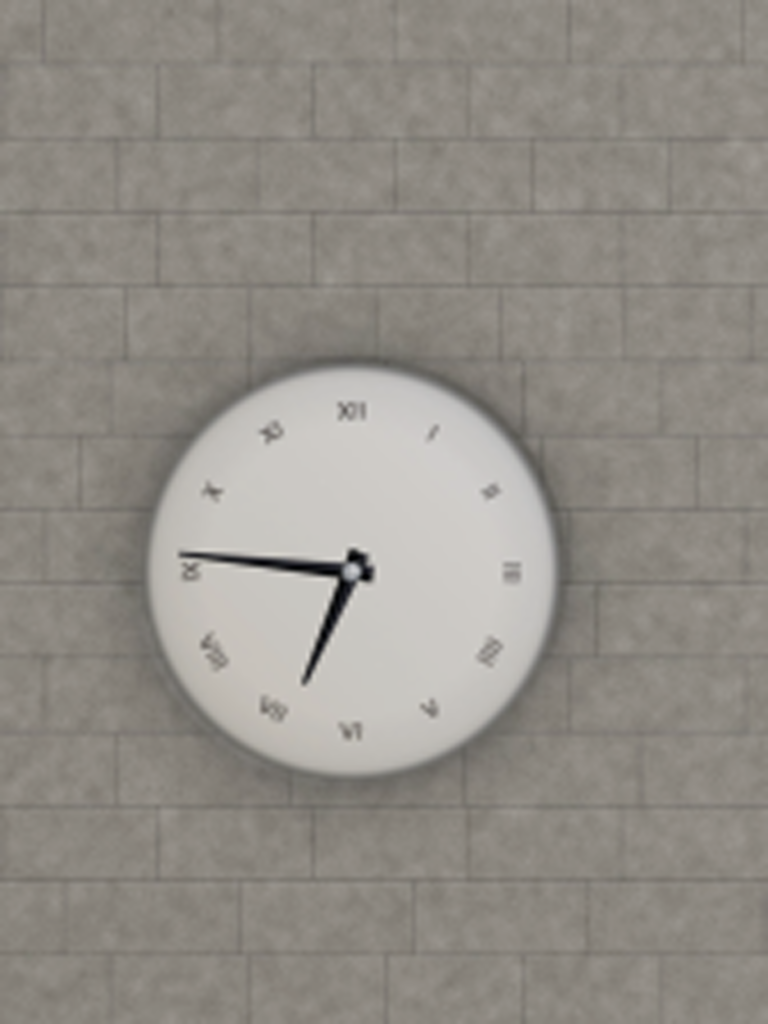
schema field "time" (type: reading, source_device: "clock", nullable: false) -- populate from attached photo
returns 6:46
